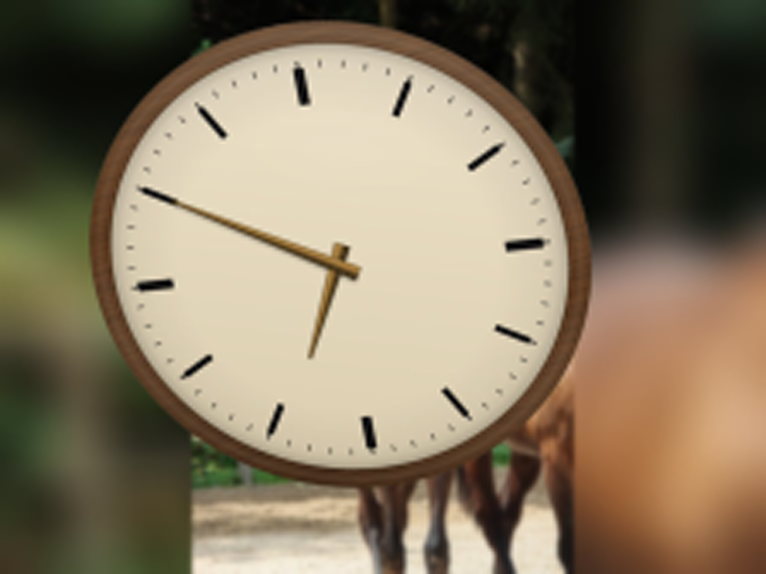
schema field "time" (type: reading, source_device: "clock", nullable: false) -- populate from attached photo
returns 6:50
